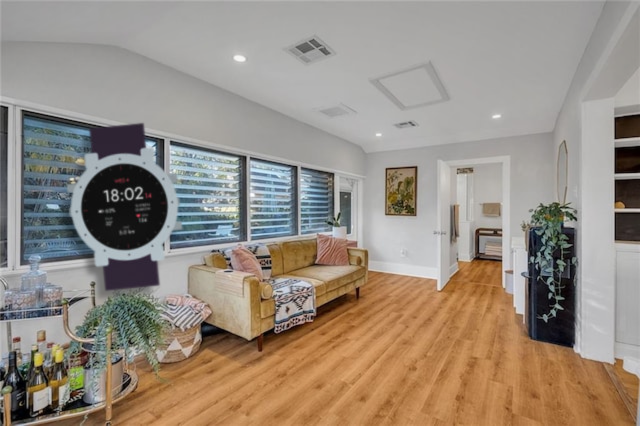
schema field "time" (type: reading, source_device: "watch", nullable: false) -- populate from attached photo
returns 18:02
